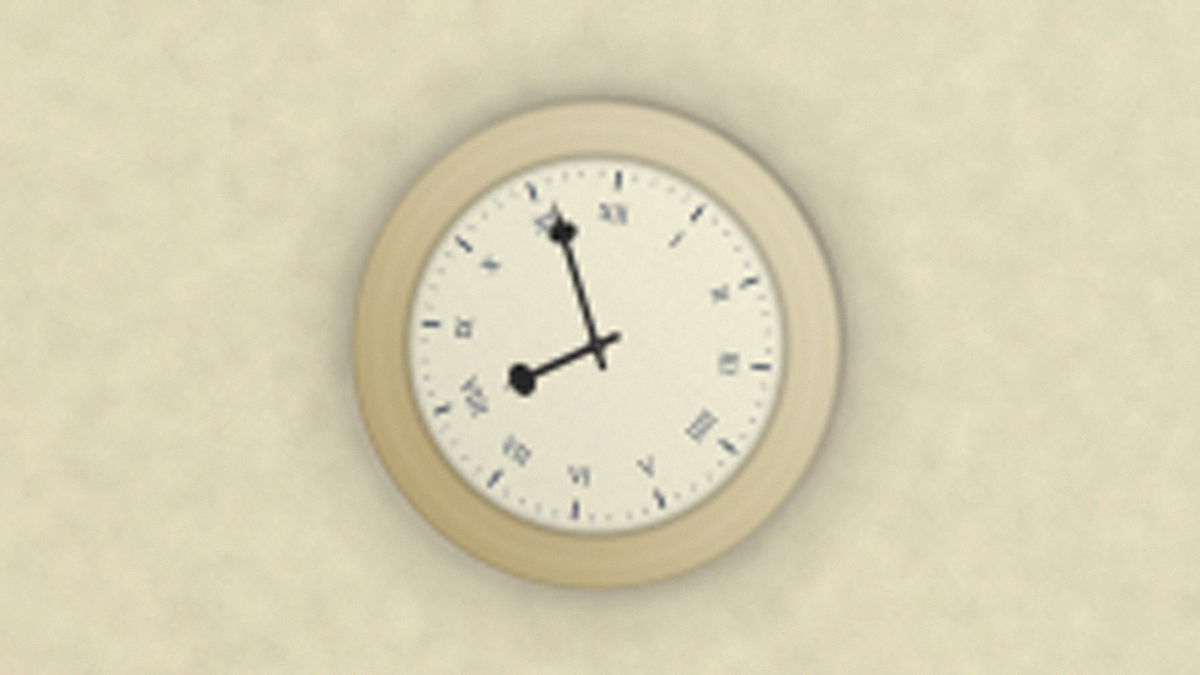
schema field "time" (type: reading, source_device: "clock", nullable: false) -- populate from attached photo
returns 7:56
